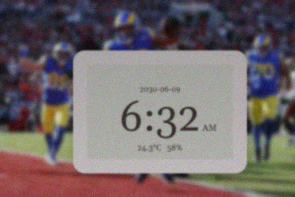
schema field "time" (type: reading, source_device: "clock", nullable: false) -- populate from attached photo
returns 6:32
